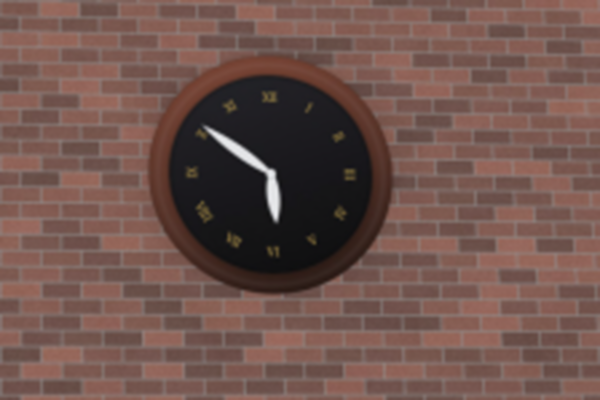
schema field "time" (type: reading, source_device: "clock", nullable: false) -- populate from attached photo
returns 5:51
